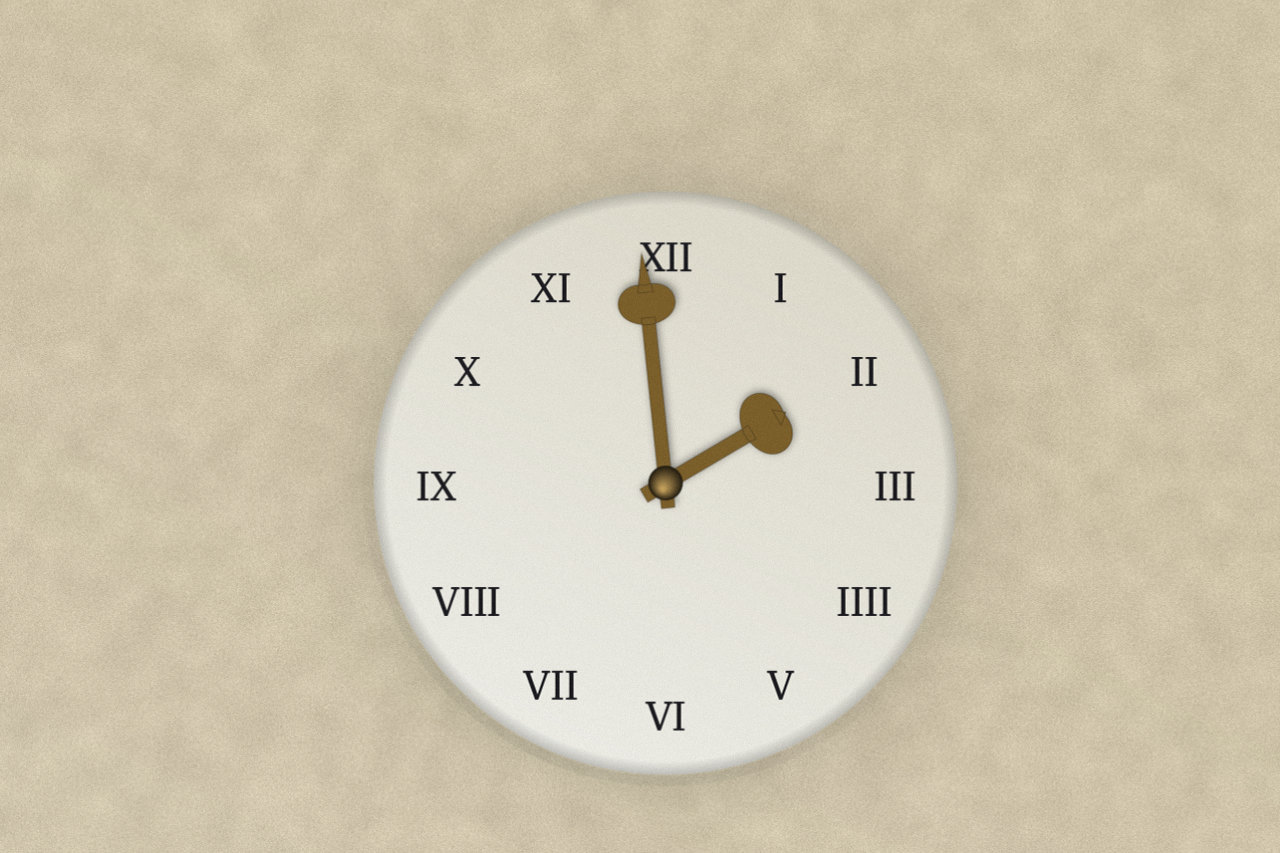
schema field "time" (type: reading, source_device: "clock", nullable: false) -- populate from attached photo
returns 1:59
